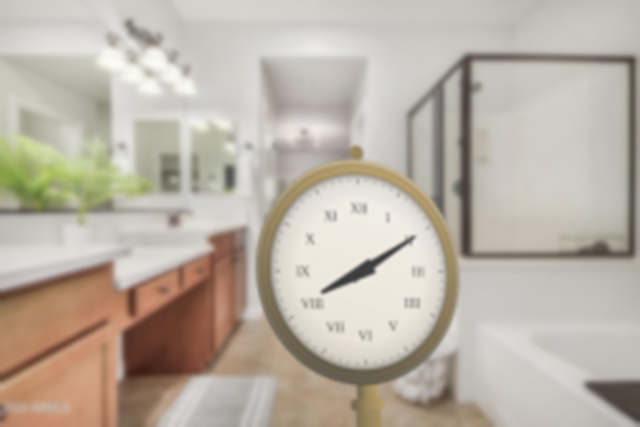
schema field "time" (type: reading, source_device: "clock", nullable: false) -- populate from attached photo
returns 8:10
